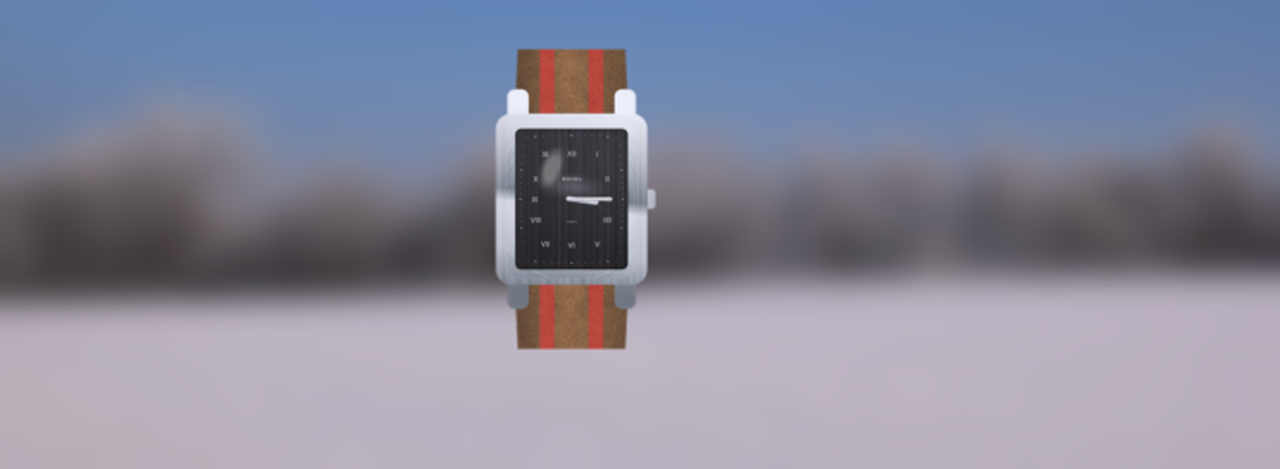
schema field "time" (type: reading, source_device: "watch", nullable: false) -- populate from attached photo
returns 3:15
